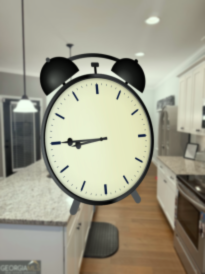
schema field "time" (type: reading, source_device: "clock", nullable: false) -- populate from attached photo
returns 8:45
